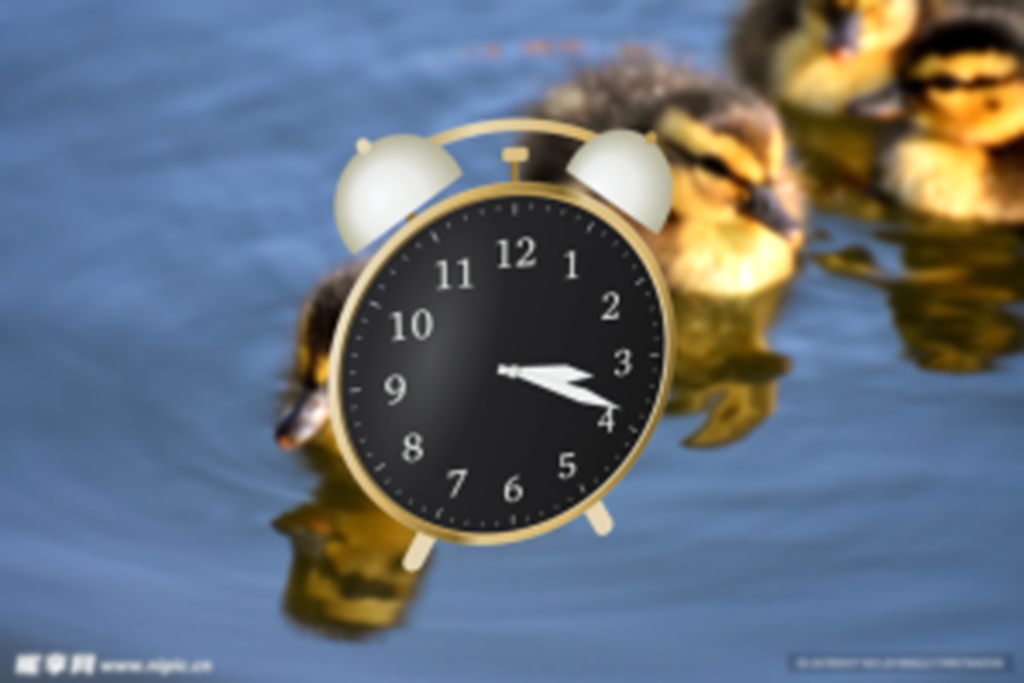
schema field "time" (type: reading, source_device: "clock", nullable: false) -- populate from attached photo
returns 3:19
